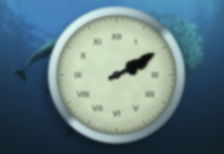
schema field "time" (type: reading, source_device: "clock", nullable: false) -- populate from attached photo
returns 2:10
